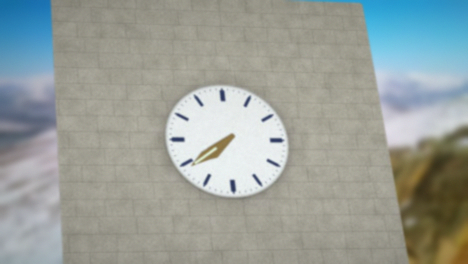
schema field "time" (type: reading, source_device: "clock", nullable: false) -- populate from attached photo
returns 7:39
